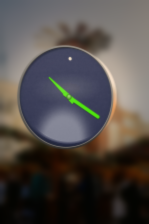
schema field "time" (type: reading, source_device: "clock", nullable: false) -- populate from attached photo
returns 10:20
